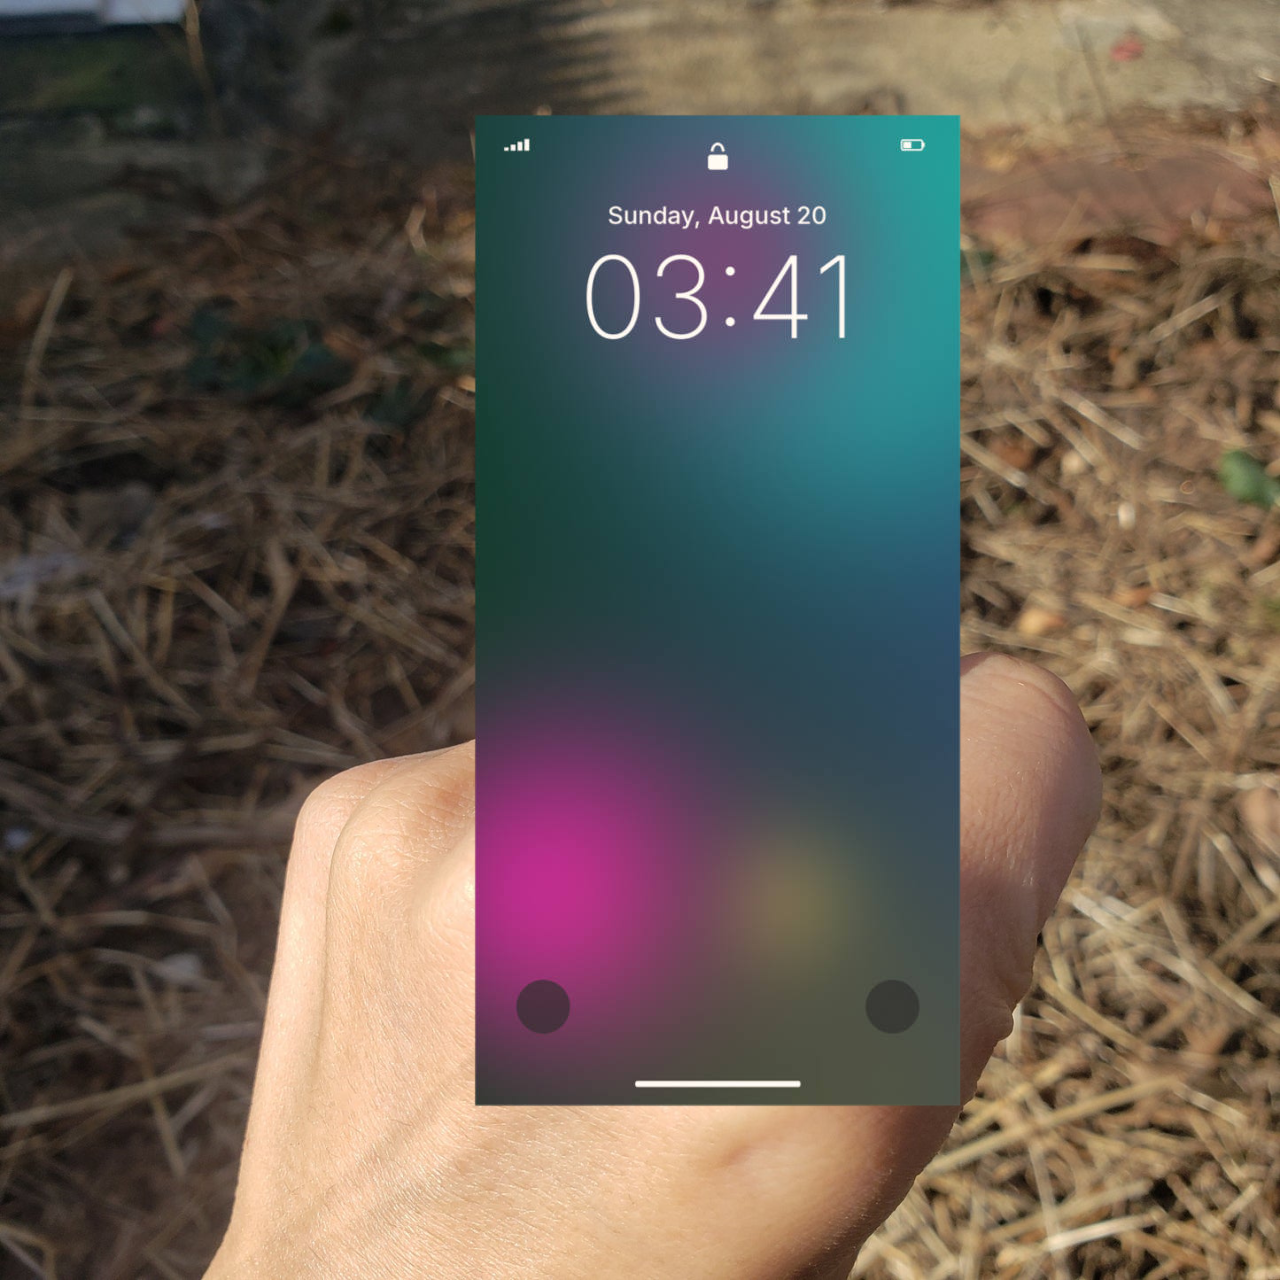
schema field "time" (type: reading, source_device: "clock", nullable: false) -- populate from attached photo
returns 3:41
